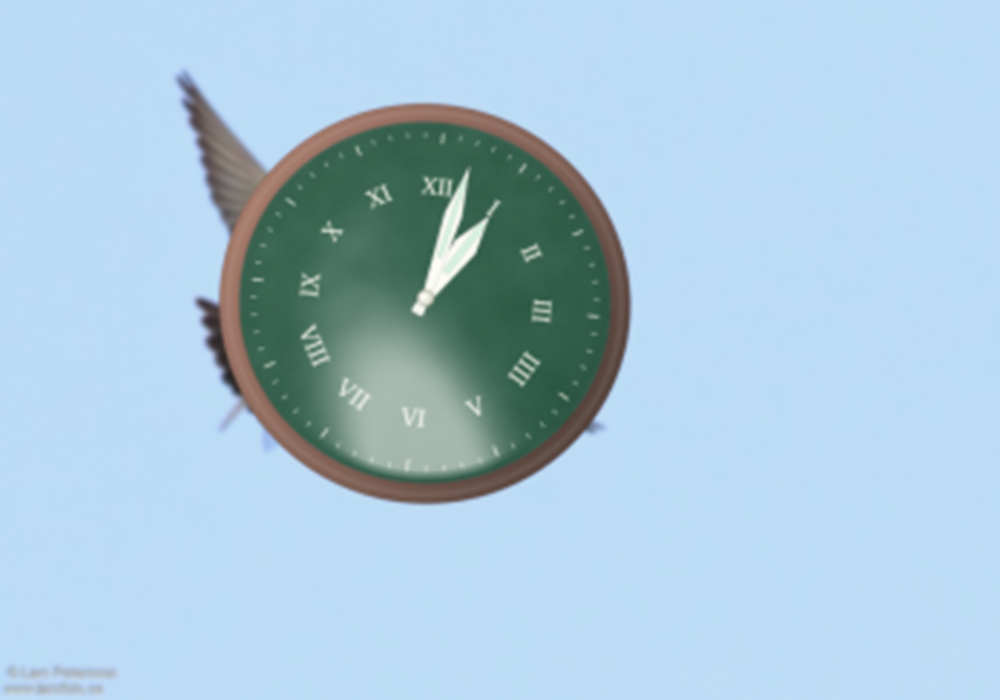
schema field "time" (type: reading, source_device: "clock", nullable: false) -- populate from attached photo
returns 1:02
